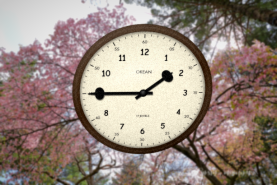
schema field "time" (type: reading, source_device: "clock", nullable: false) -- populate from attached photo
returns 1:45
